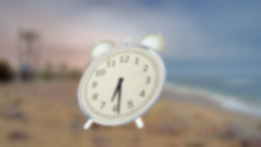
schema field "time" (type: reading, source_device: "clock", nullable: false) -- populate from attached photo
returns 6:29
